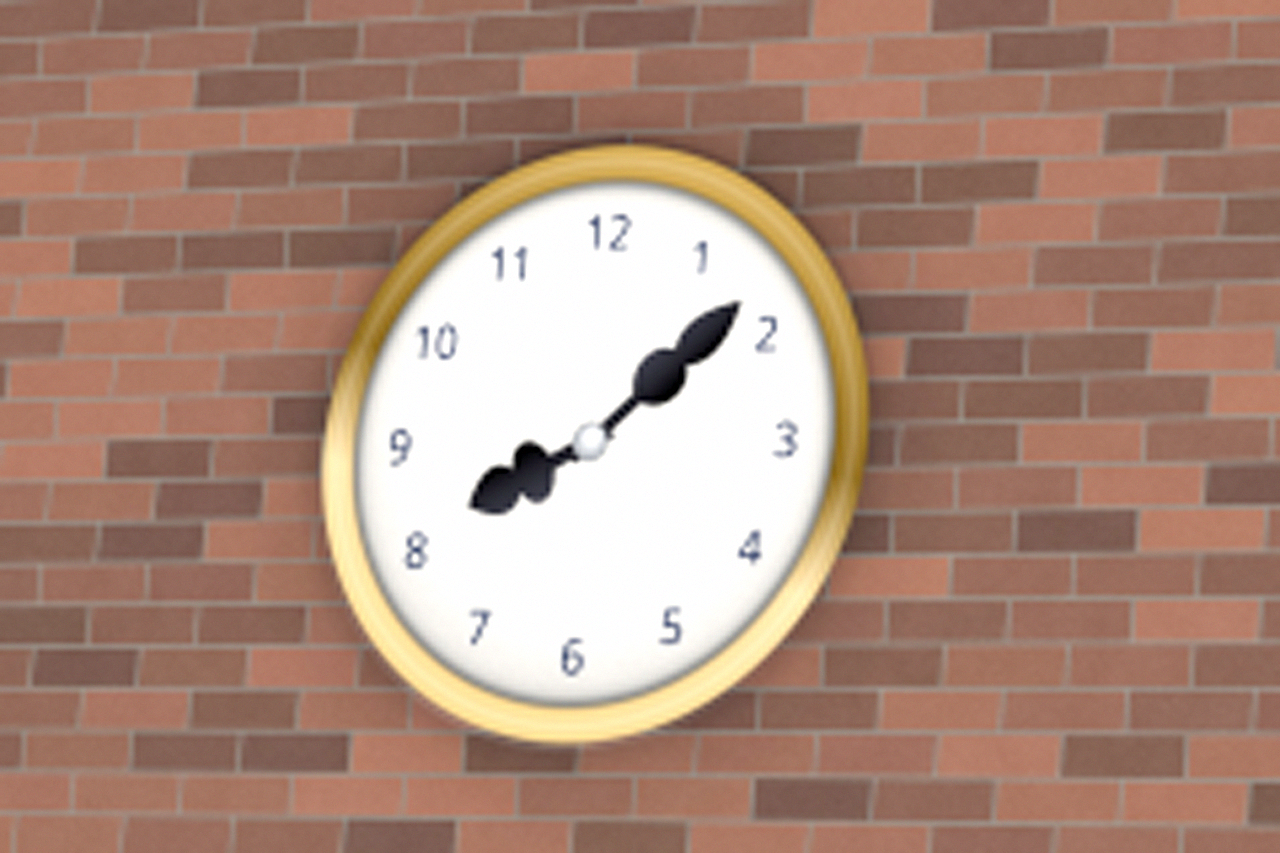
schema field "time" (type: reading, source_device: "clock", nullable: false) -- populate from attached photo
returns 8:08
